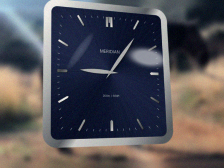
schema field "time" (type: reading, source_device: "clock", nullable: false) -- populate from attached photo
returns 9:06
